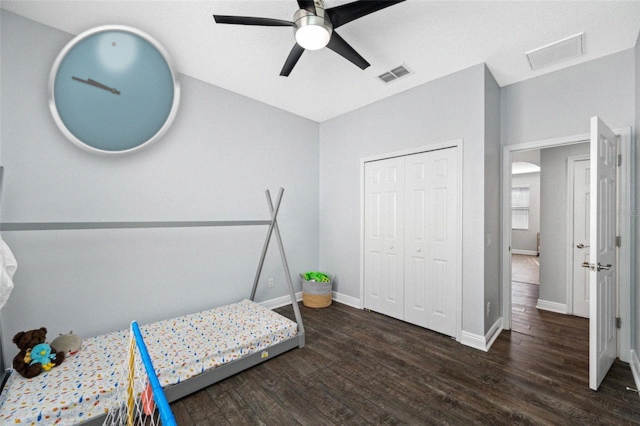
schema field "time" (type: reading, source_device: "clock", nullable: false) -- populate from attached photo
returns 9:48
